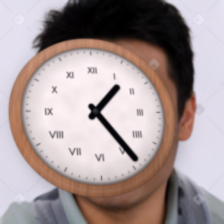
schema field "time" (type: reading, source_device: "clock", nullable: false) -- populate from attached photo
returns 1:24
